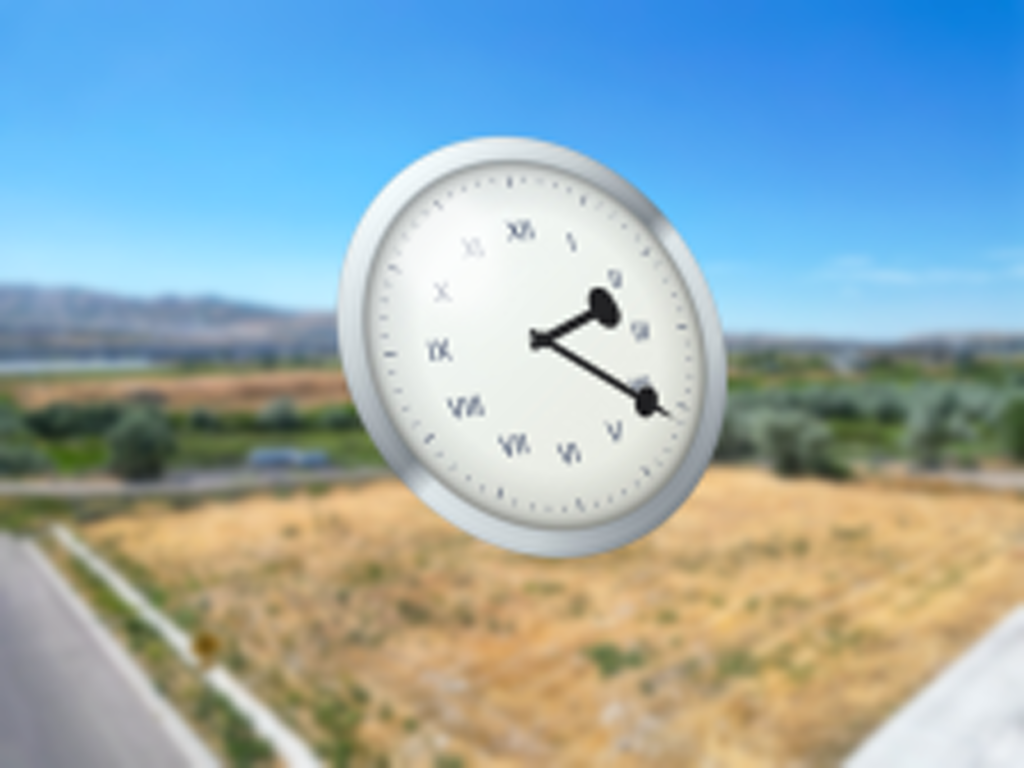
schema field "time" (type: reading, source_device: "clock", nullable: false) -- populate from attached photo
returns 2:21
